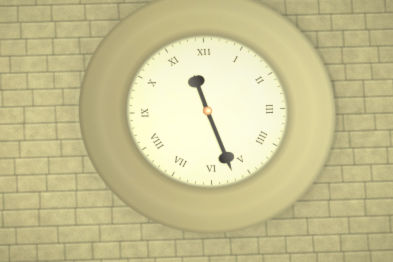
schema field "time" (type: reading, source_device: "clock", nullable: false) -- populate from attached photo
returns 11:27
